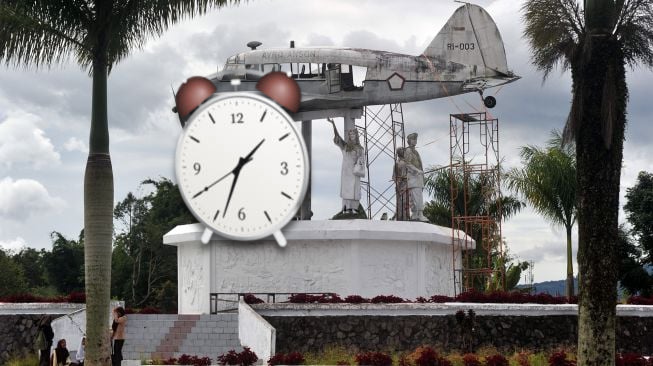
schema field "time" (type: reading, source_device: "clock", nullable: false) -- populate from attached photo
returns 1:33:40
